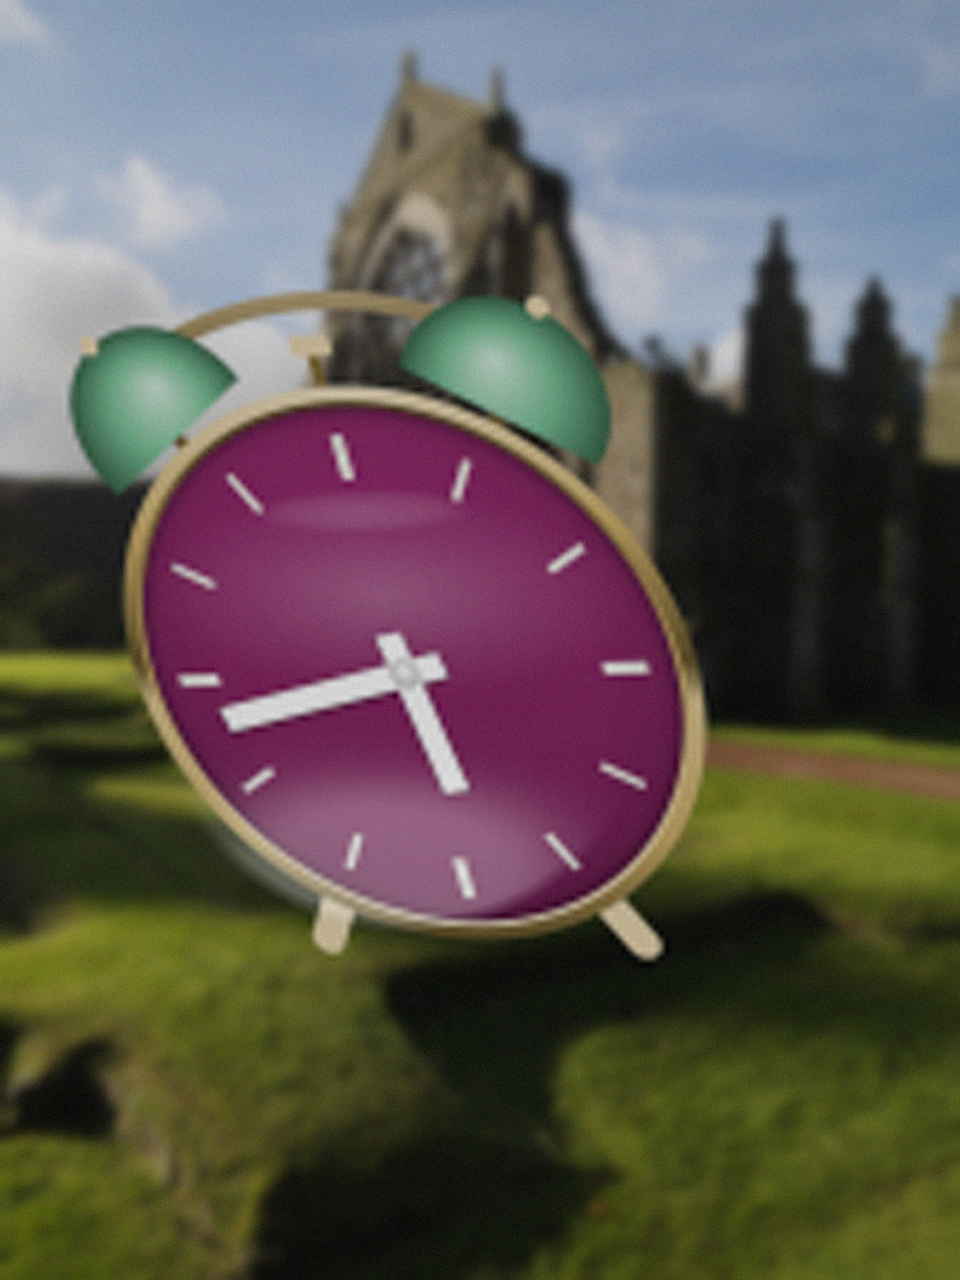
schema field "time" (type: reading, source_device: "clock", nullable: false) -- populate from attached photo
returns 5:43
